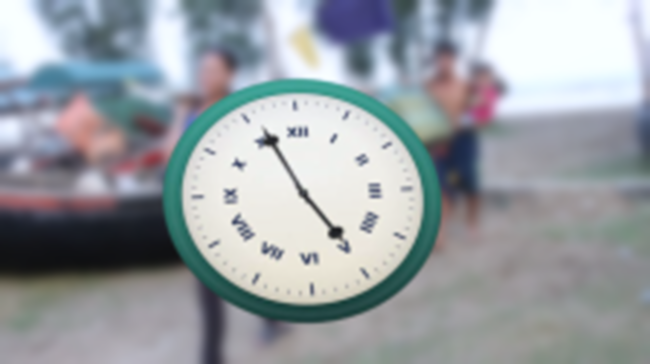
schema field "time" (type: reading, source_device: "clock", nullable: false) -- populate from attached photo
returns 4:56
